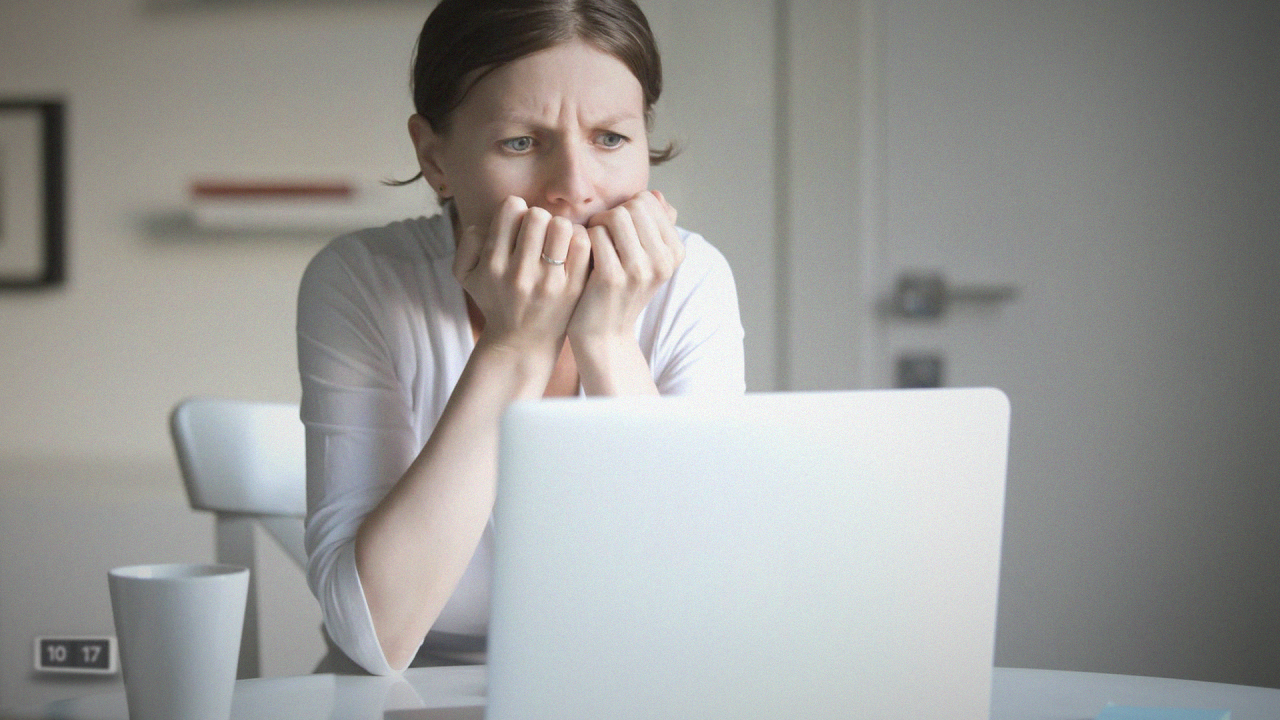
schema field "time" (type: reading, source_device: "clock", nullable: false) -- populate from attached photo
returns 10:17
